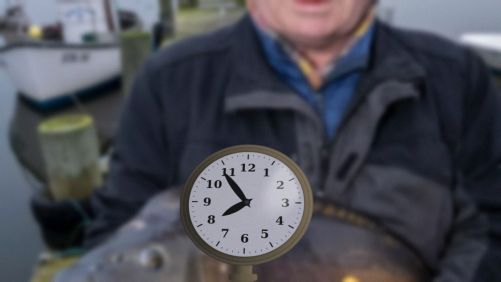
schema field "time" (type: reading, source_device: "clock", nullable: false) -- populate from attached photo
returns 7:54
